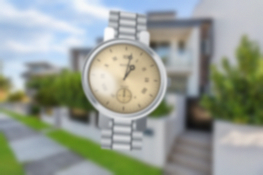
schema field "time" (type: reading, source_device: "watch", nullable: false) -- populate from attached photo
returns 1:02
